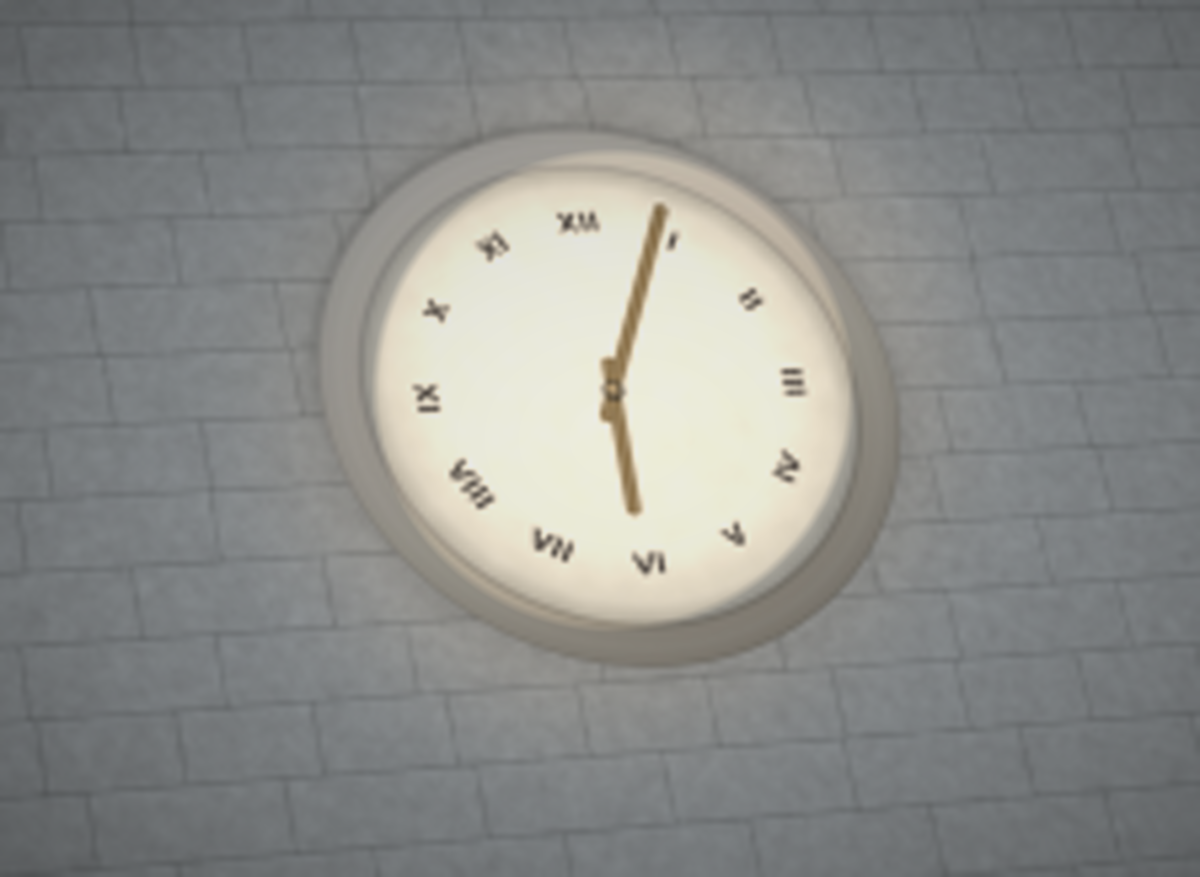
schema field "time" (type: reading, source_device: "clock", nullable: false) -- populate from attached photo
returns 6:04
